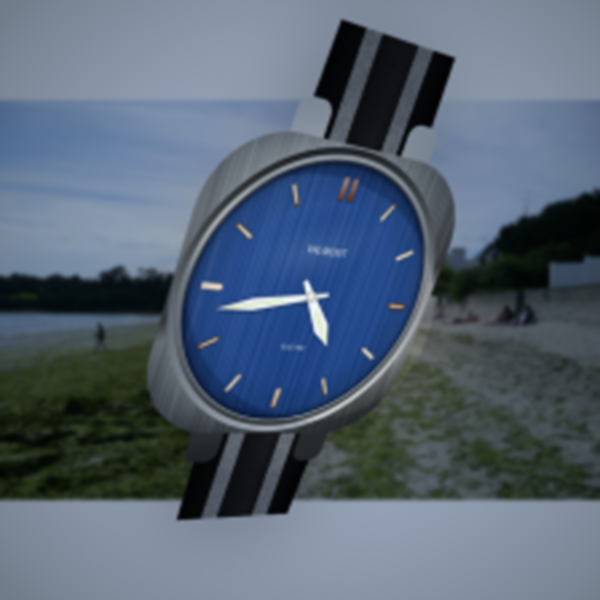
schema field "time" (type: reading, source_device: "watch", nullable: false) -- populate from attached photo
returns 4:43
